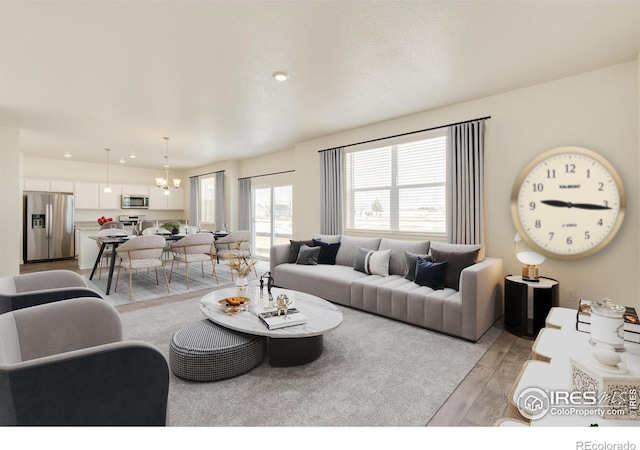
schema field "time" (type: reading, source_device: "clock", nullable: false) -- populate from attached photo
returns 9:16
